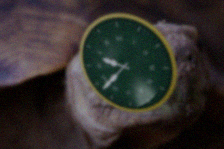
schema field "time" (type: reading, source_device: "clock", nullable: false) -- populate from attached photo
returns 9:38
